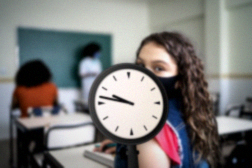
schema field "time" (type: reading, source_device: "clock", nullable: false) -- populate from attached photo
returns 9:47
